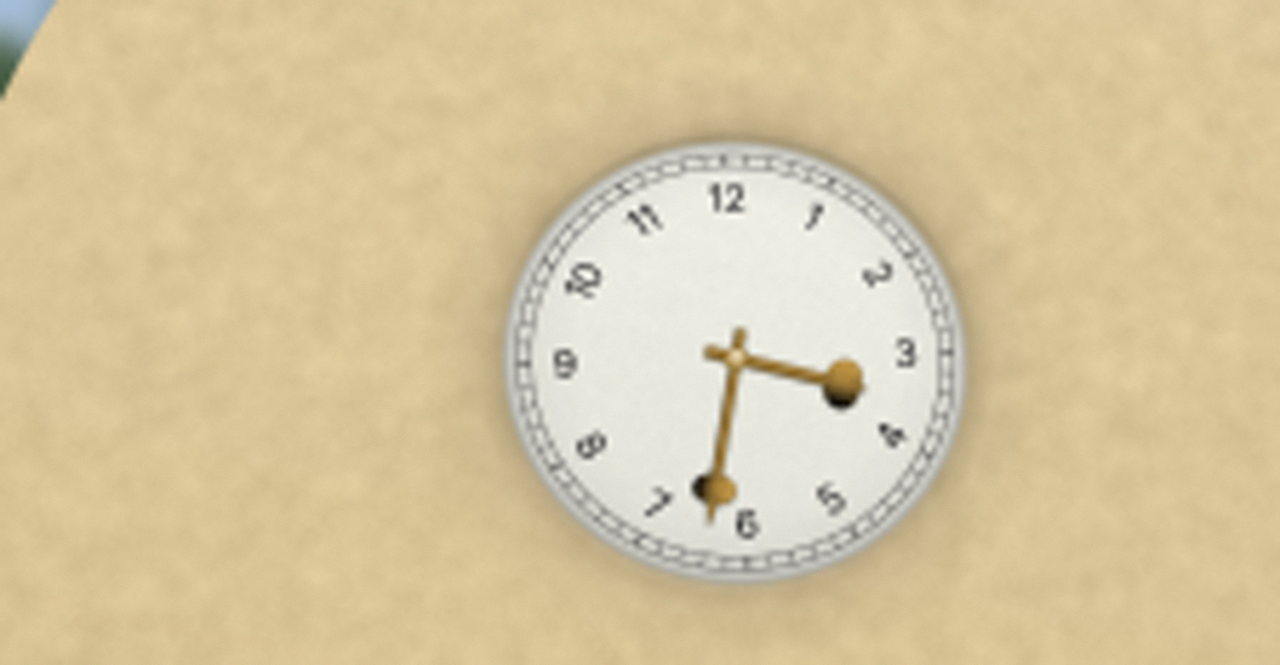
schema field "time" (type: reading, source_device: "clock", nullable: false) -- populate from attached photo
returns 3:32
